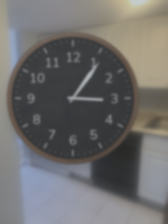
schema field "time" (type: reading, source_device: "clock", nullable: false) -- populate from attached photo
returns 3:06
